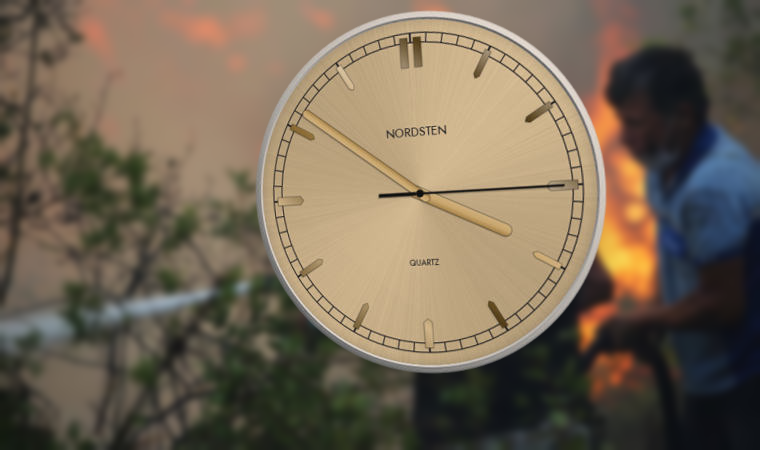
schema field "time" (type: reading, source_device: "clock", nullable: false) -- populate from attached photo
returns 3:51:15
